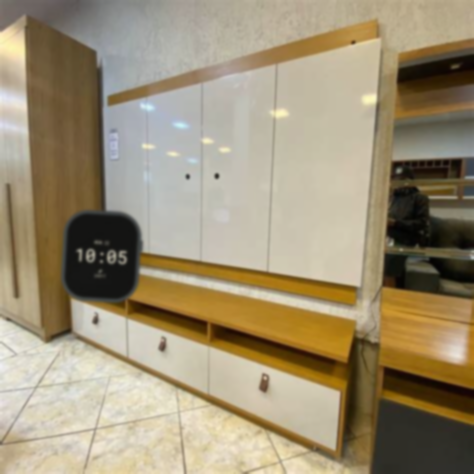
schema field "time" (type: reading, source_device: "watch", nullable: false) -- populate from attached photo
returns 10:05
